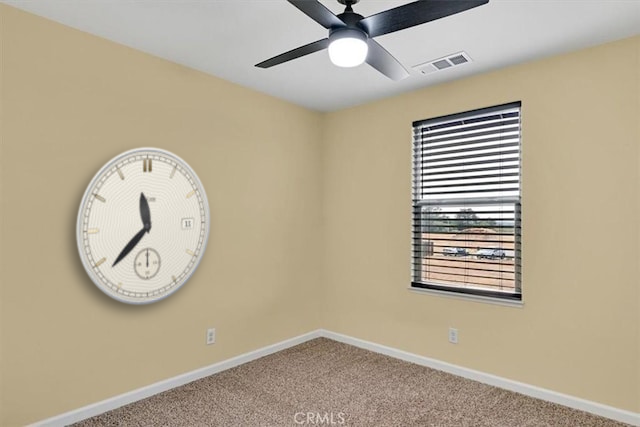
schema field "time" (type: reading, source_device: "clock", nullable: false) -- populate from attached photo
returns 11:38
